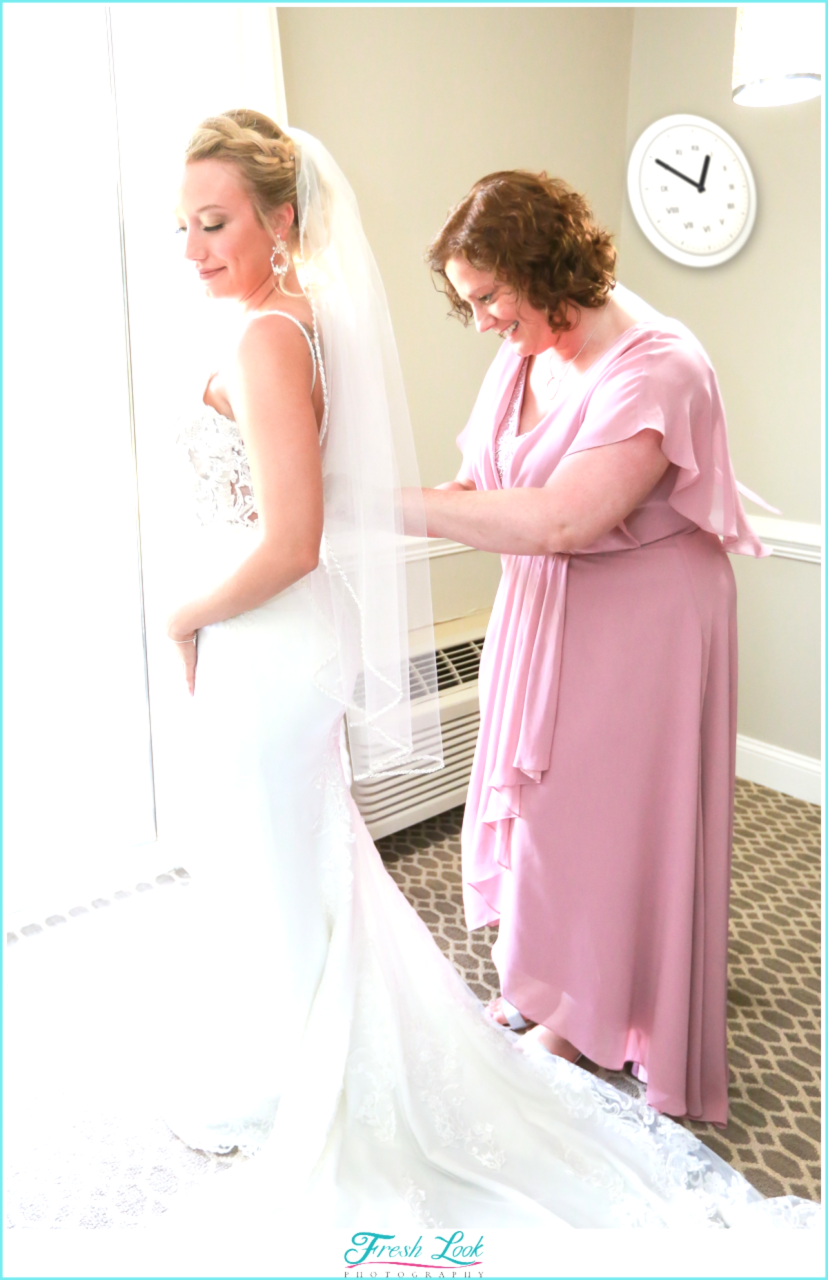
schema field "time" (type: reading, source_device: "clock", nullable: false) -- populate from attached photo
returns 12:50
